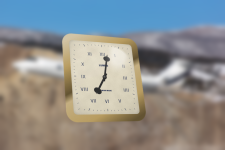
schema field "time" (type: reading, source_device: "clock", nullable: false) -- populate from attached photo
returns 7:02
